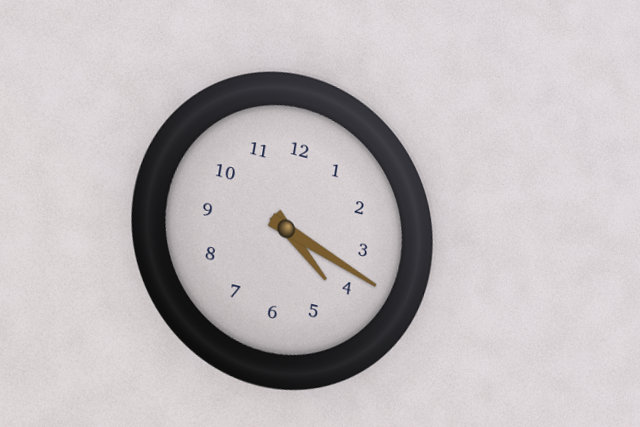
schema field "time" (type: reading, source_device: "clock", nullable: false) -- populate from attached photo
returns 4:18
